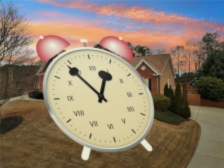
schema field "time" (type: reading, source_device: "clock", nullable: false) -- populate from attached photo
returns 12:54
